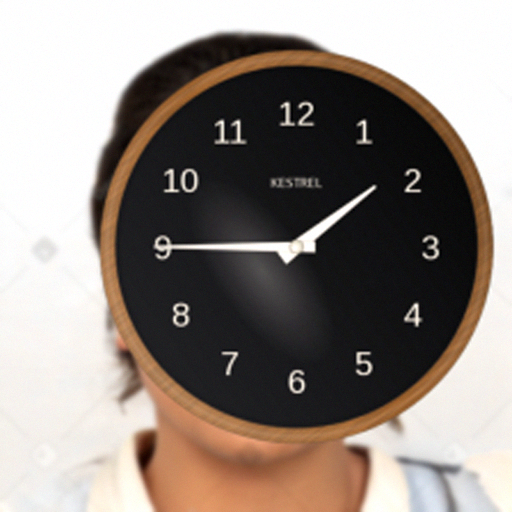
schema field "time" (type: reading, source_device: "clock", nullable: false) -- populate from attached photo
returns 1:45
